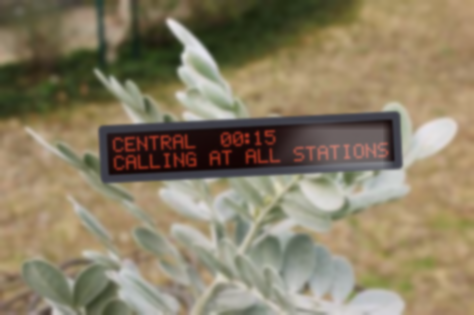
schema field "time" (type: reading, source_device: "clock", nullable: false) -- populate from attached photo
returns 0:15
